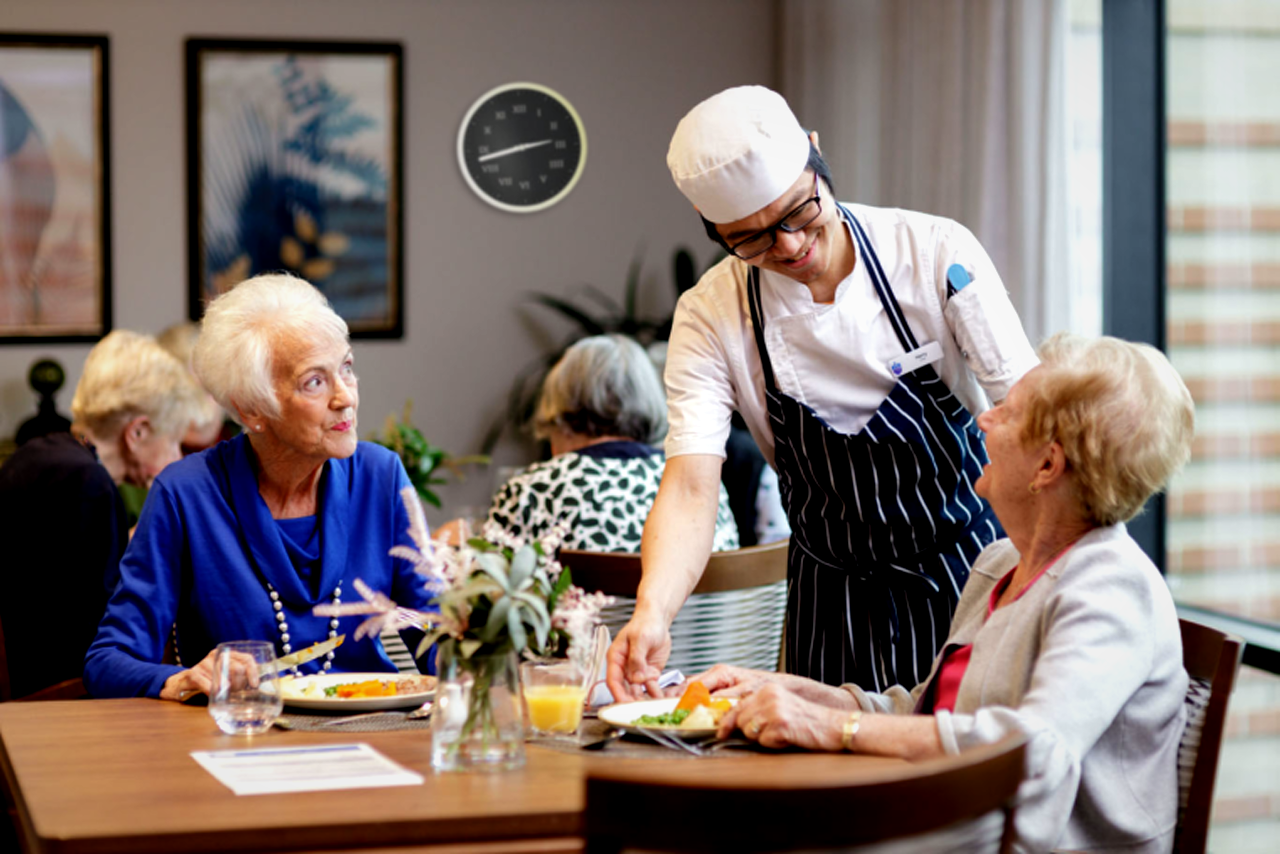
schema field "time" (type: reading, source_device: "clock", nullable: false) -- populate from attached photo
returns 2:43
